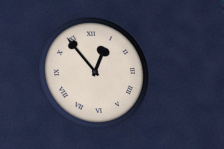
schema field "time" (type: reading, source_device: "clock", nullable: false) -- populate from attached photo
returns 12:54
